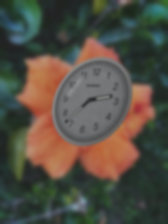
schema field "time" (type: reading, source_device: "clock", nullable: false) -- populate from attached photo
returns 2:37
